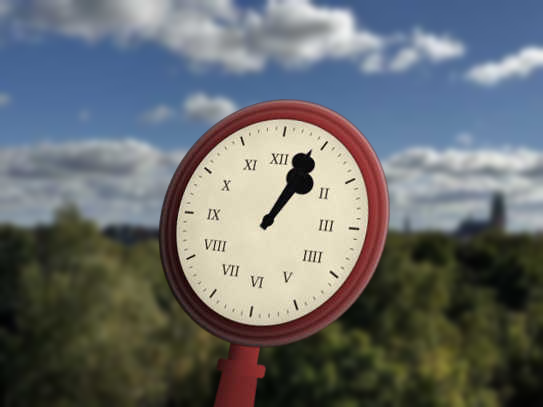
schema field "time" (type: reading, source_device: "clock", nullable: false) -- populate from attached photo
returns 1:04
